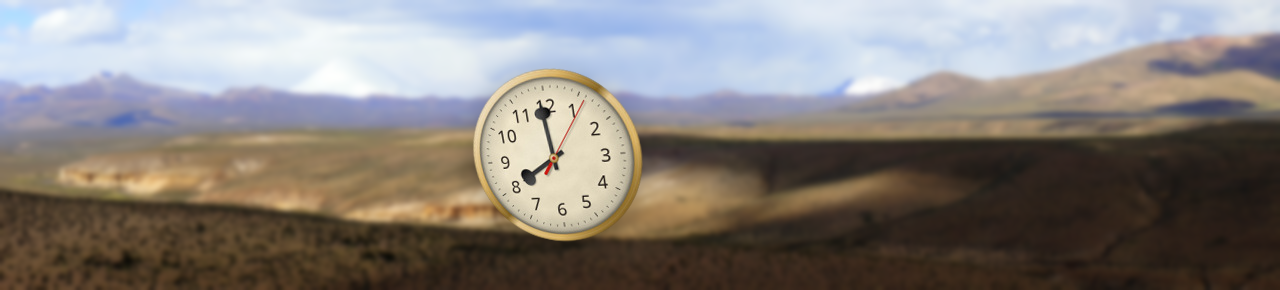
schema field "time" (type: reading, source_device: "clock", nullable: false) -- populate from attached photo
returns 7:59:06
